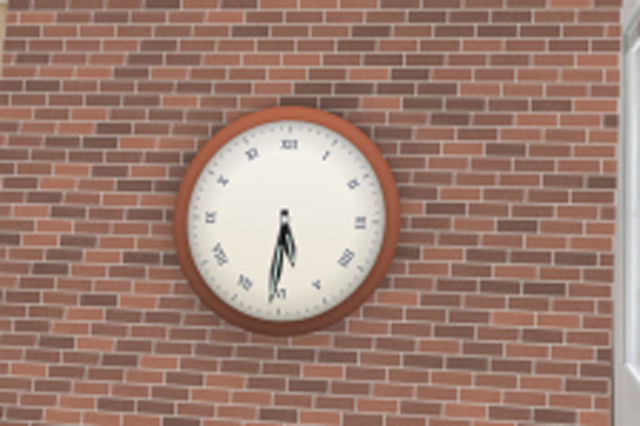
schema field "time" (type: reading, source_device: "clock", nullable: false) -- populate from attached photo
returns 5:31
